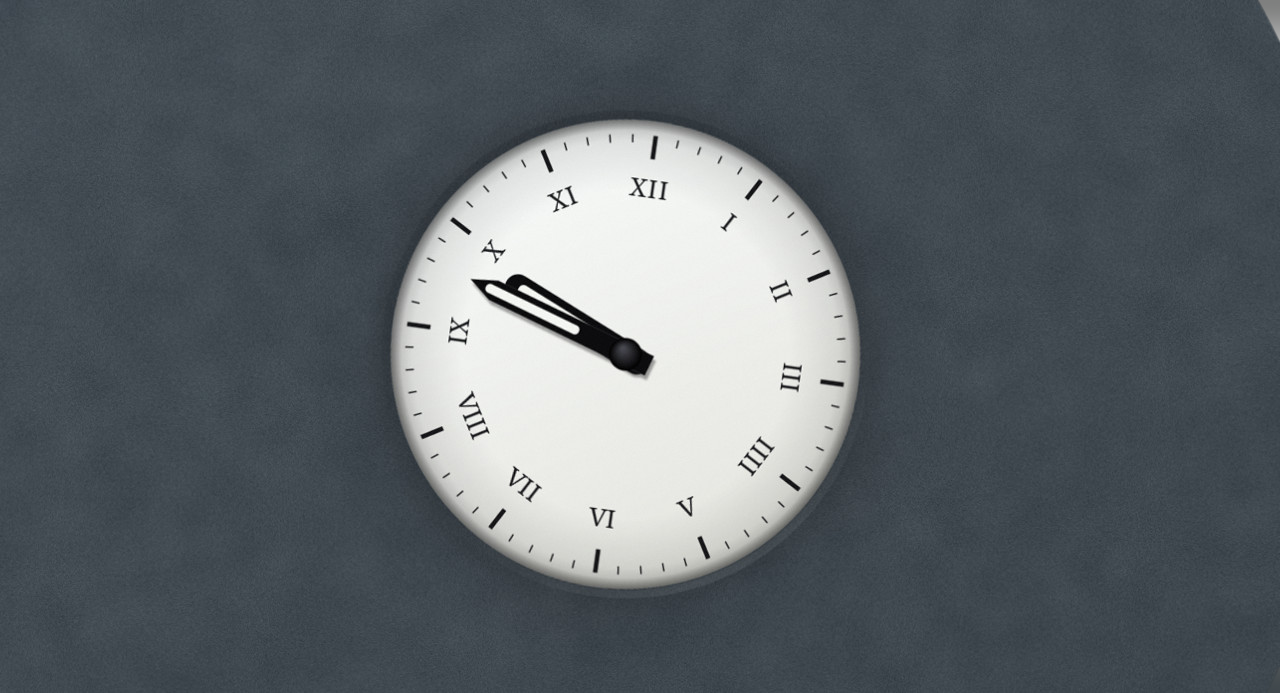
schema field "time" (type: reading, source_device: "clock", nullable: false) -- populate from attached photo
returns 9:48
